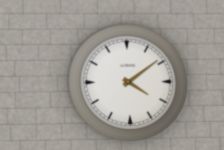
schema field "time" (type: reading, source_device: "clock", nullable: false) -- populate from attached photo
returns 4:09
